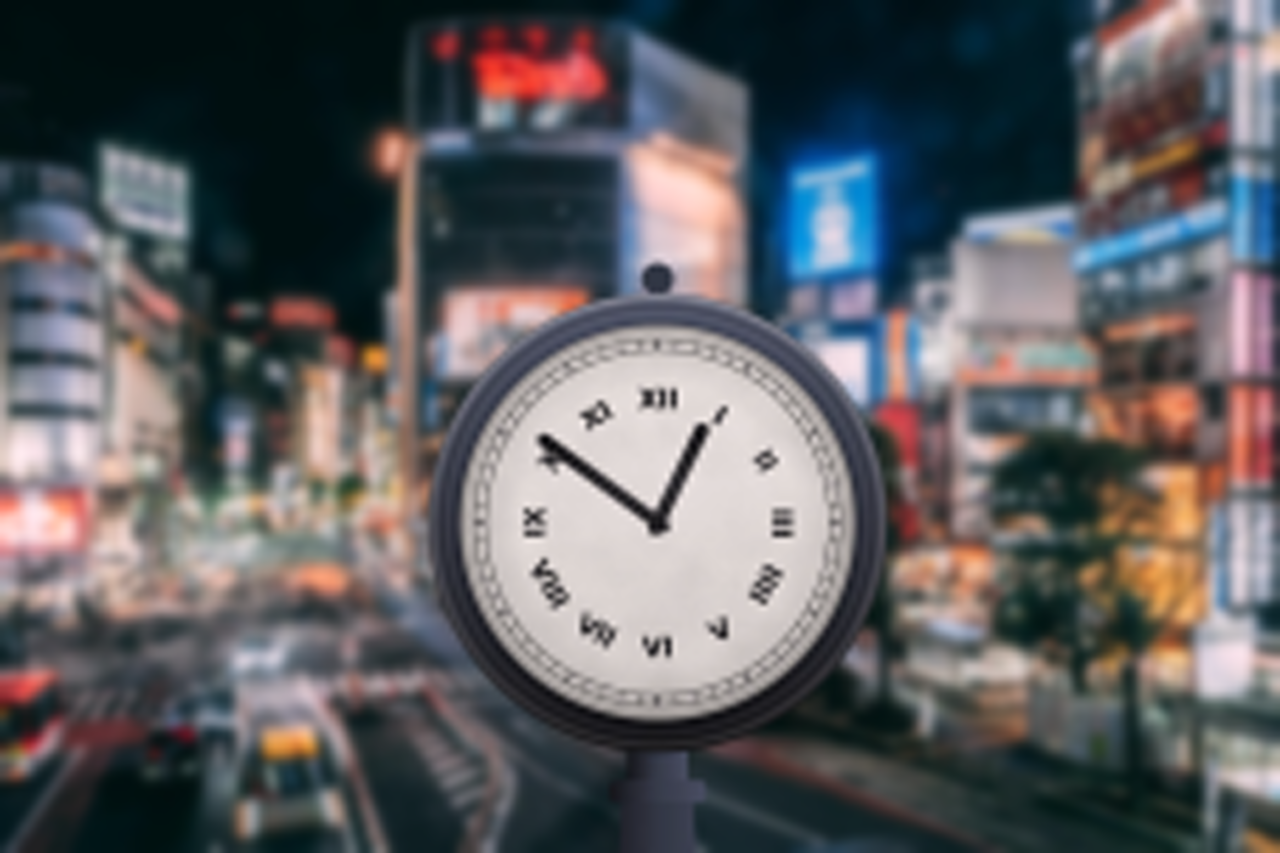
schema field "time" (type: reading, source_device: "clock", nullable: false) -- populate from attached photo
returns 12:51
